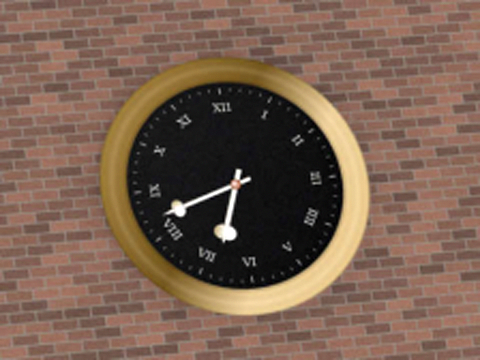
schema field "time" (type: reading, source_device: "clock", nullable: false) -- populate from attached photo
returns 6:42
